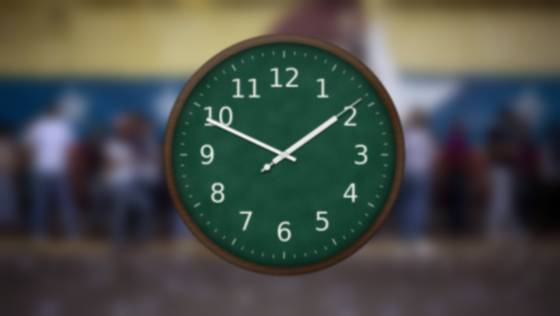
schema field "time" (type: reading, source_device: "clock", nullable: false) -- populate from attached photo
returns 1:49:09
